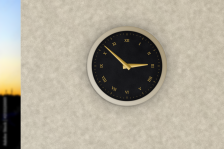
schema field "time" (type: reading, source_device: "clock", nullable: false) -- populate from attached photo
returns 2:52
